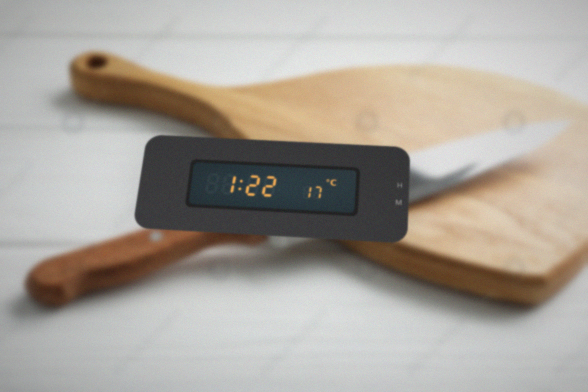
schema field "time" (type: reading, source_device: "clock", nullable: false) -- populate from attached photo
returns 1:22
